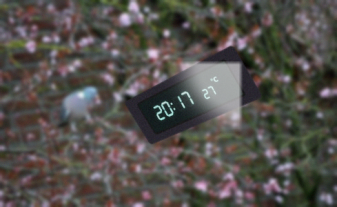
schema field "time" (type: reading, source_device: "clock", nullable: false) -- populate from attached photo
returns 20:17
